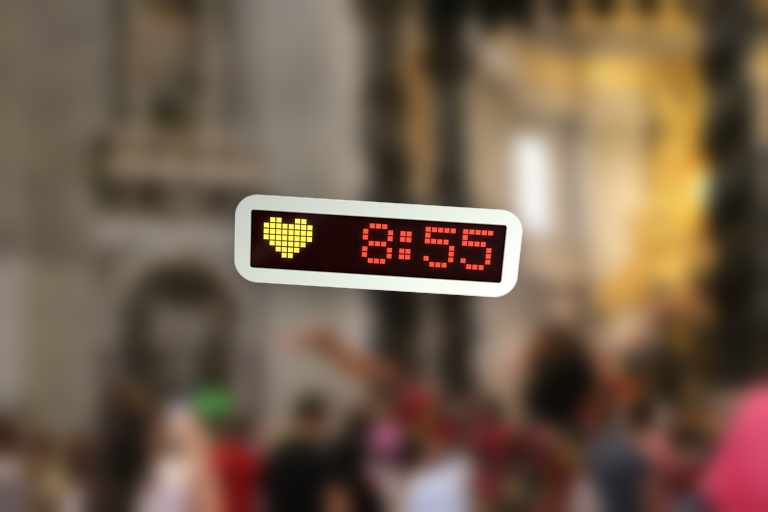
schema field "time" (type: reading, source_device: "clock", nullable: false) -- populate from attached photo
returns 8:55
